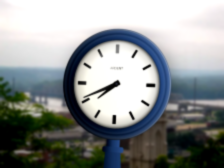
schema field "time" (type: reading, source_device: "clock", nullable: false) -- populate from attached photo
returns 7:41
